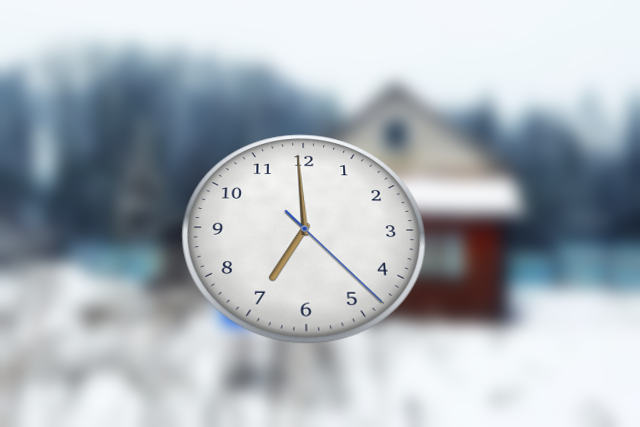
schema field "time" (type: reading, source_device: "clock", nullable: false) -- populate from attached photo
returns 6:59:23
